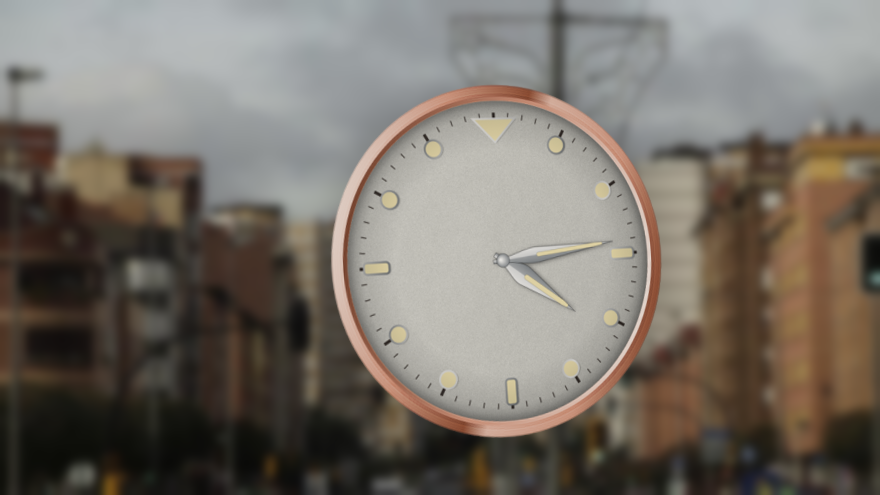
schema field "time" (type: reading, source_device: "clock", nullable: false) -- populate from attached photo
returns 4:14
